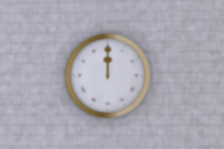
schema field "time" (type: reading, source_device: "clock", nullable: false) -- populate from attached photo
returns 12:00
